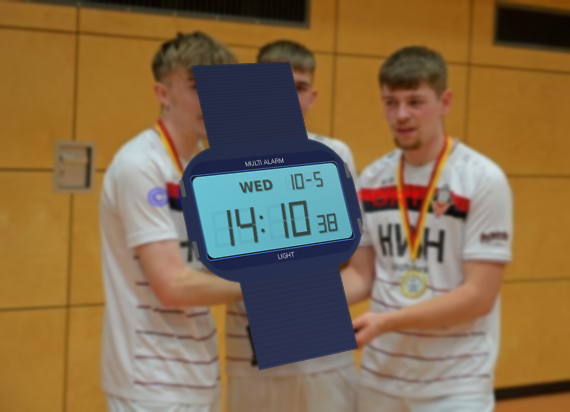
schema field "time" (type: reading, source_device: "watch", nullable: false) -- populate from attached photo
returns 14:10:38
